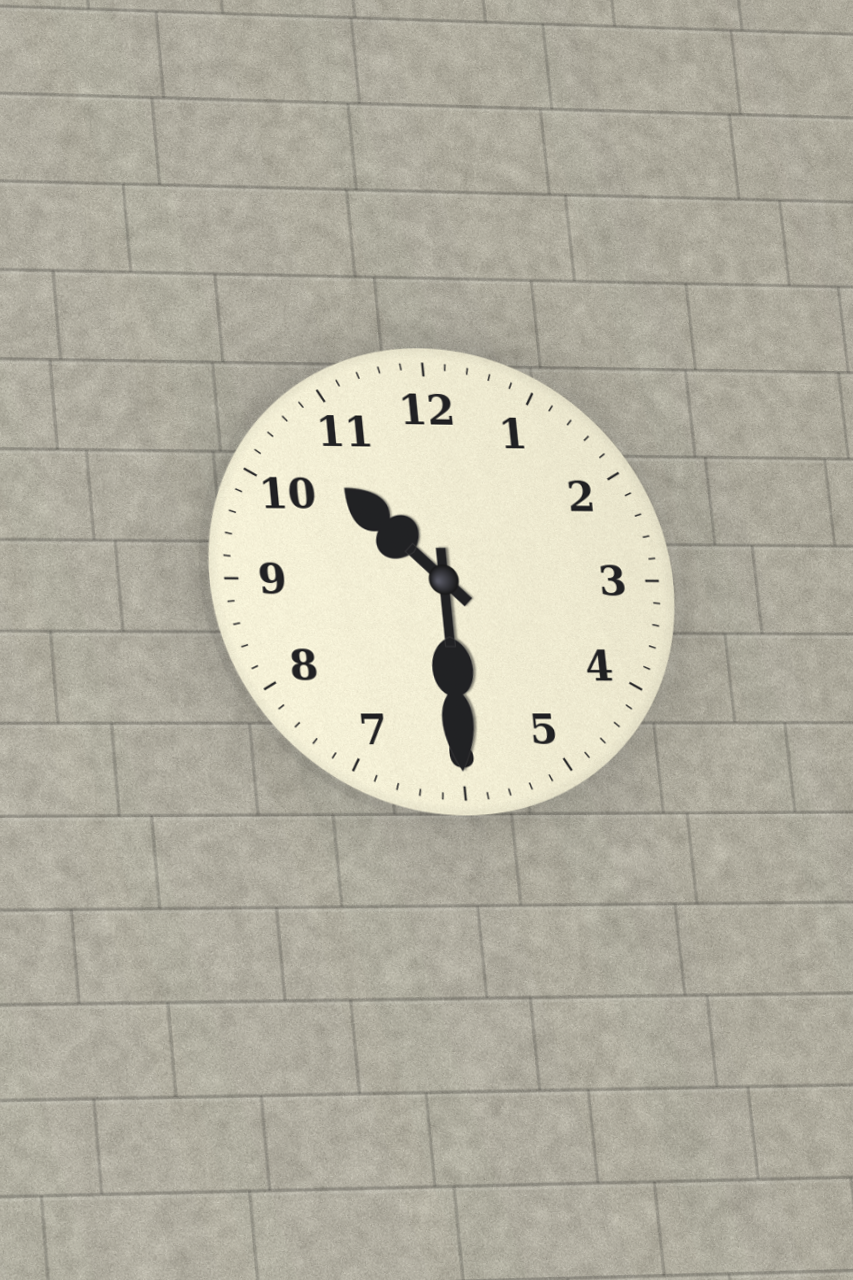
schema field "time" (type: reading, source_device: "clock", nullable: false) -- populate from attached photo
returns 10:30
